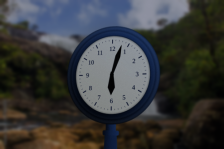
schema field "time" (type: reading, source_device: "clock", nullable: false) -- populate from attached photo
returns 6:03
